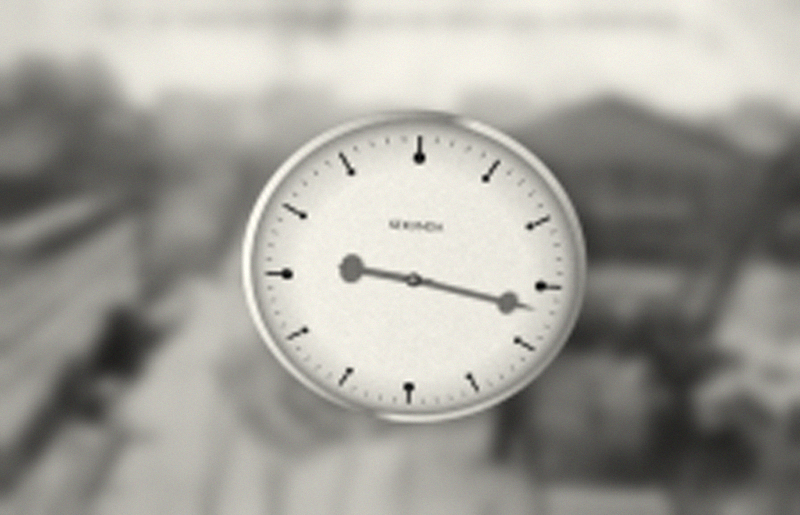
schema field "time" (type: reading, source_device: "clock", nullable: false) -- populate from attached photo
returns 9:17
